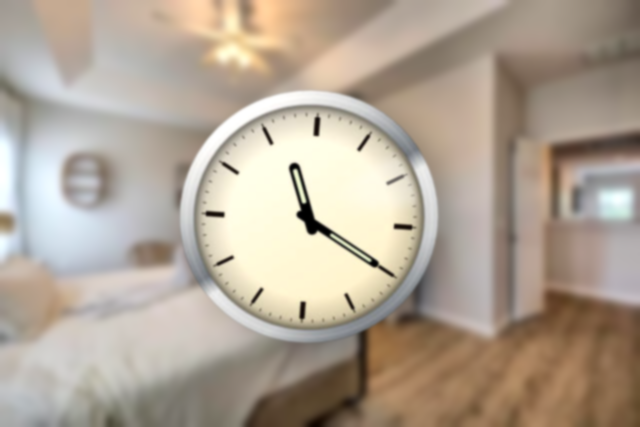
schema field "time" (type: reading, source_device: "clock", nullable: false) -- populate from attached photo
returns 11:20
